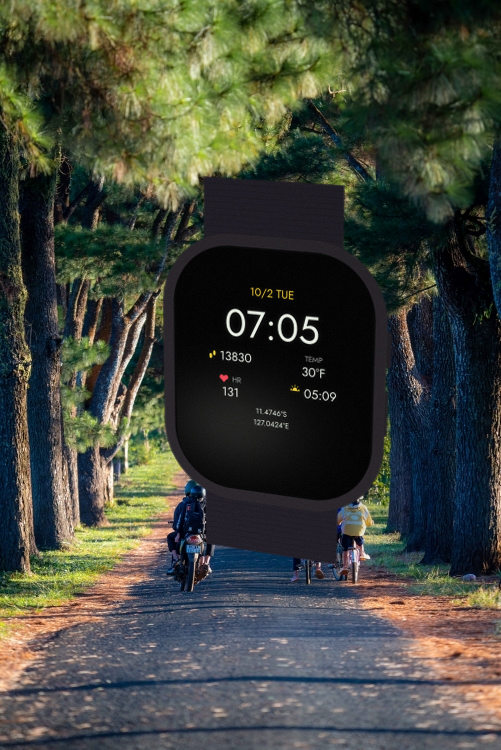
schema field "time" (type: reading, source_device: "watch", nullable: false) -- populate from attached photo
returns 7:05
